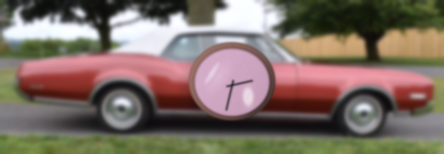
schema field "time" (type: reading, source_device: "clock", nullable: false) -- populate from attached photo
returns 2:32
